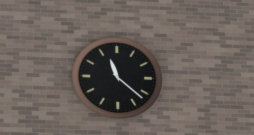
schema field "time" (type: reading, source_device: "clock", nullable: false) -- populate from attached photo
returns 11:22
